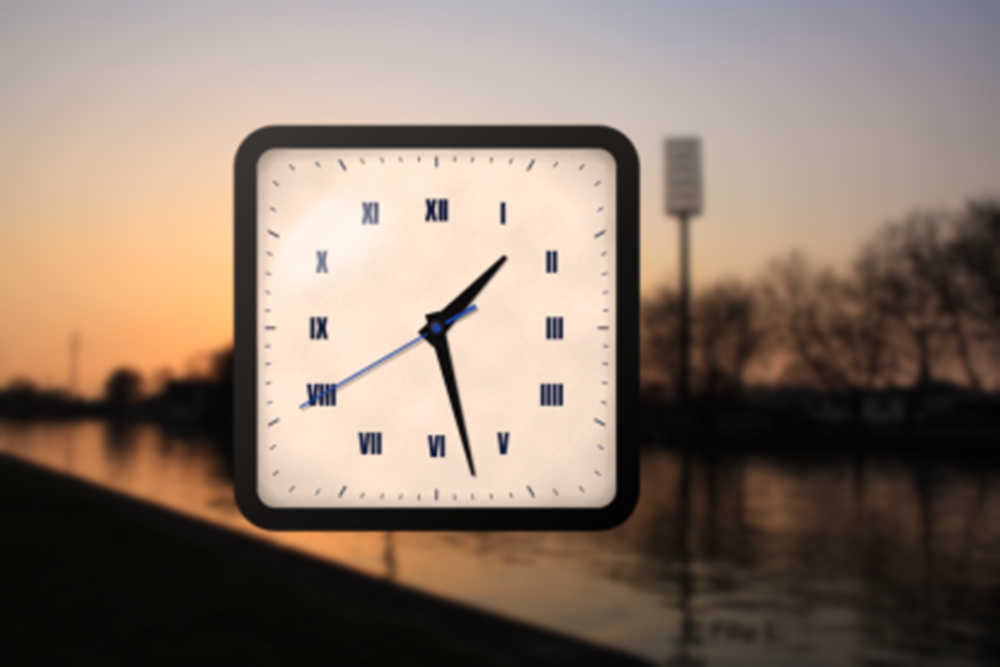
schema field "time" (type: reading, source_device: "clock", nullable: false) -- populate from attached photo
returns 1:27:40
